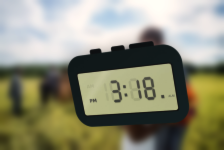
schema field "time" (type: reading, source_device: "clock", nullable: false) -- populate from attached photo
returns 3:18
